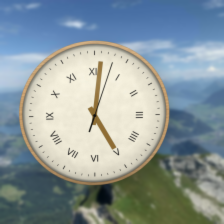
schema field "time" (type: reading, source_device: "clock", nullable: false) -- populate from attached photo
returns 5:01:03
